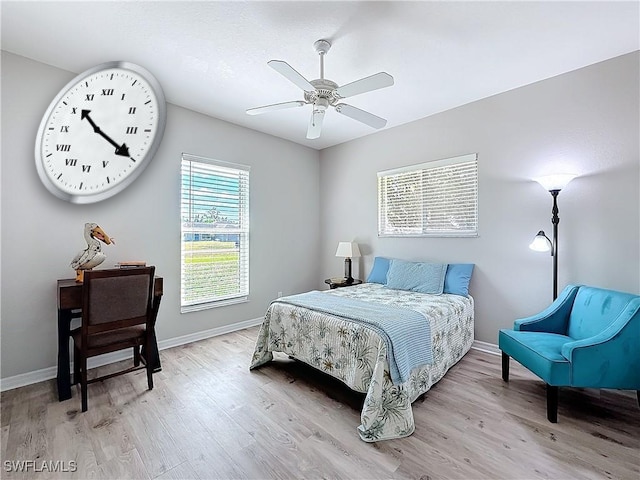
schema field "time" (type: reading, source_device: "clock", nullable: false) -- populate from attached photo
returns 10:20
